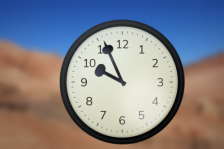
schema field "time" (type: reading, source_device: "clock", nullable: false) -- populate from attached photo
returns 9:56
